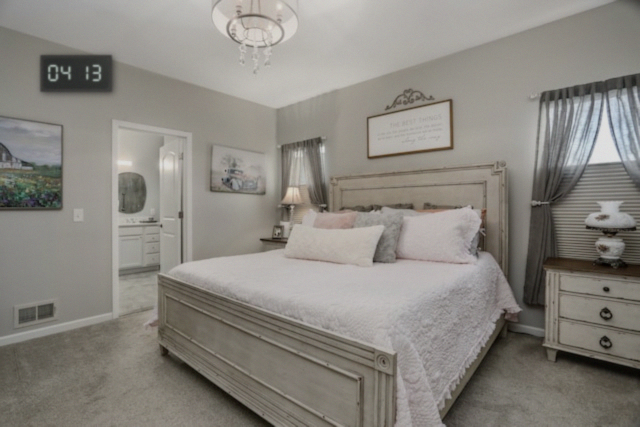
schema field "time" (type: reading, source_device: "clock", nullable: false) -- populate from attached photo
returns 4:13
